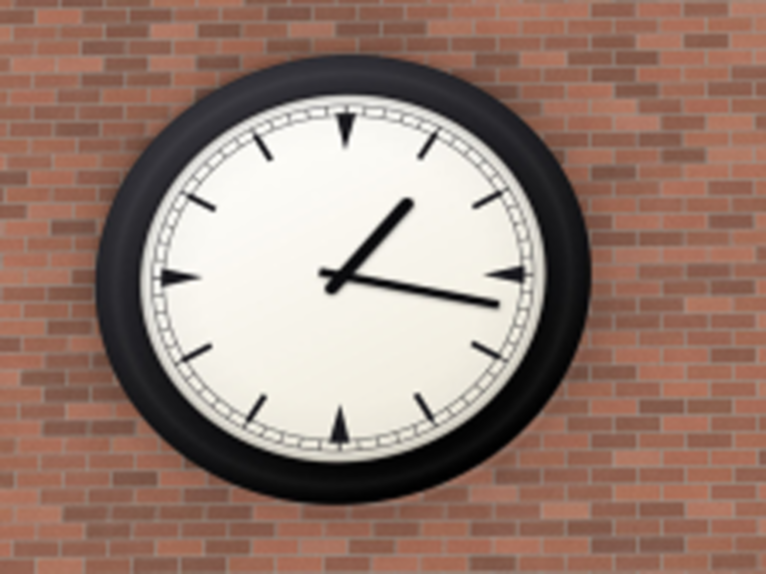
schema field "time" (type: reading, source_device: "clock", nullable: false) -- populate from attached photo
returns 1:17
